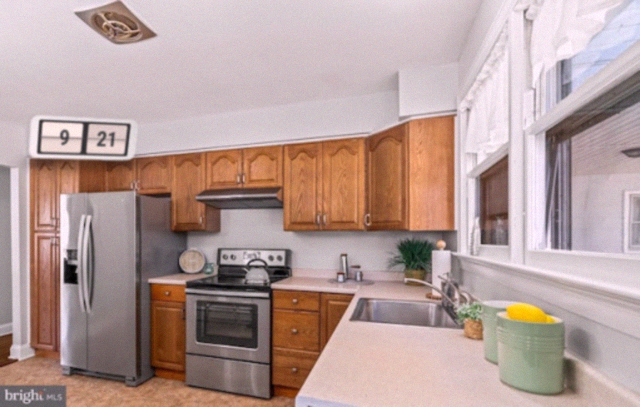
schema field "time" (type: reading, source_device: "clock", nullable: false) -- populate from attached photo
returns 9:21
